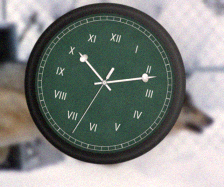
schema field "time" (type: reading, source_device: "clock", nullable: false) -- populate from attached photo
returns 10:11:33
